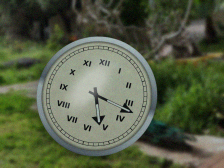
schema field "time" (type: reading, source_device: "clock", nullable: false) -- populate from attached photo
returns 5:17
